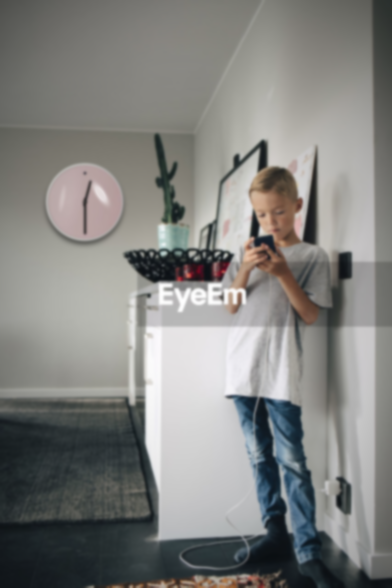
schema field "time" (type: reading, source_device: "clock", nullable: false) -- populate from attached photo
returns 12:30
